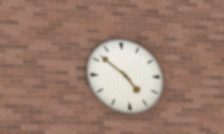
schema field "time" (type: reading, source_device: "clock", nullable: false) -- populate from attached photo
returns 4:52
